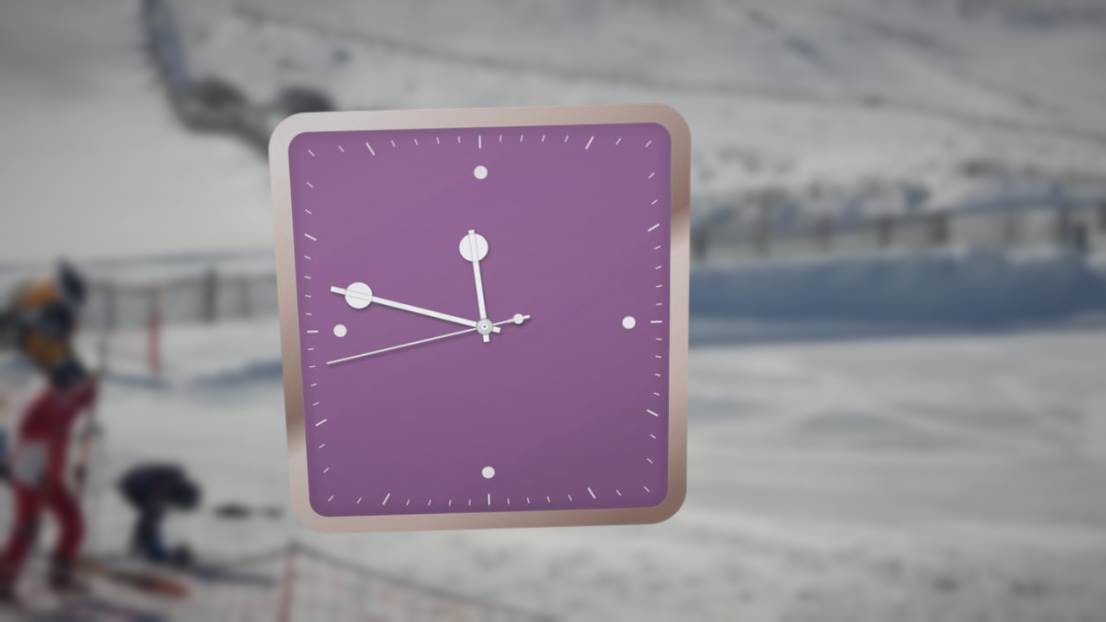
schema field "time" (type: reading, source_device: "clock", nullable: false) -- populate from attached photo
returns 11:47:43
